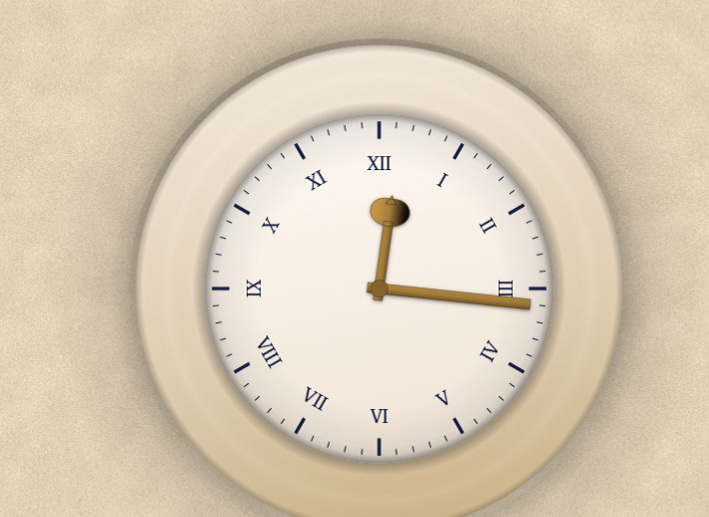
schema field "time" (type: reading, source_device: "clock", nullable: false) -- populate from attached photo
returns 12:16
